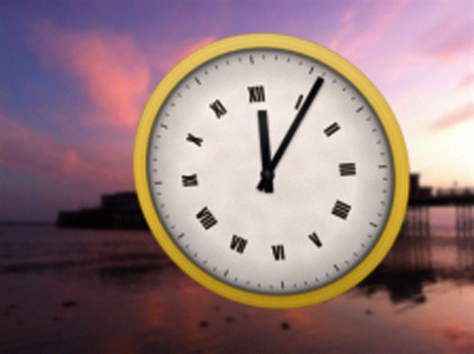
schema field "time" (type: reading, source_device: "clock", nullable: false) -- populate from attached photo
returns 12:06
